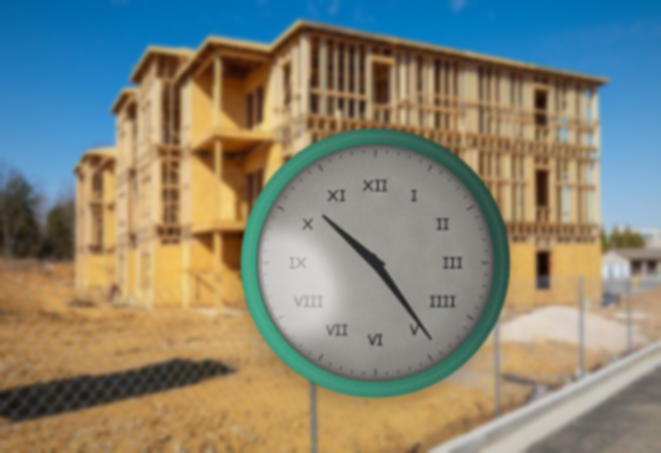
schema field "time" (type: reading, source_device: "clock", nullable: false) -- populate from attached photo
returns 10:24
